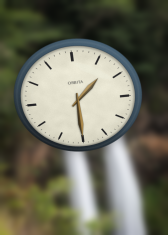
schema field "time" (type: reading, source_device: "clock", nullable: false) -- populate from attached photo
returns 1:30
